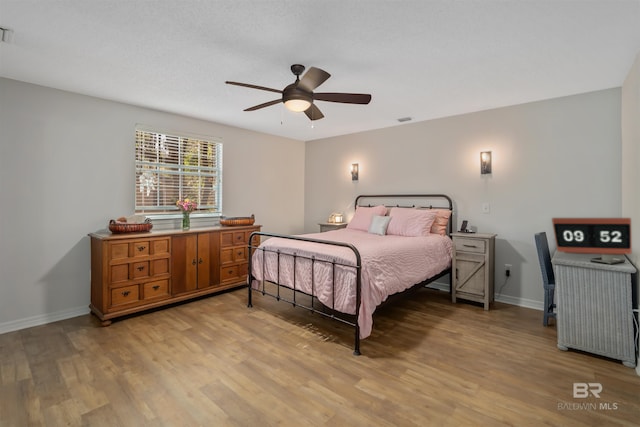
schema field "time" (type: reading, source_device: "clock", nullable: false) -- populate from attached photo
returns 9:52
